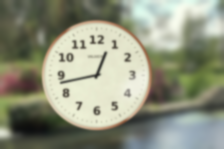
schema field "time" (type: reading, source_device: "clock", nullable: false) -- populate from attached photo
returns 12:43
